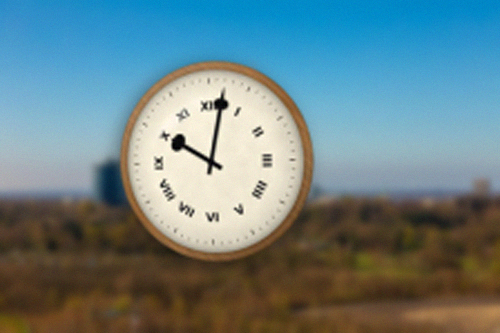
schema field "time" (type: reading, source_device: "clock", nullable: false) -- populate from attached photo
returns 10:02
